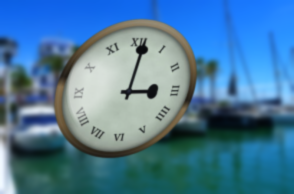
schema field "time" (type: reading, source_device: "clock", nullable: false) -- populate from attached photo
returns 3:01
